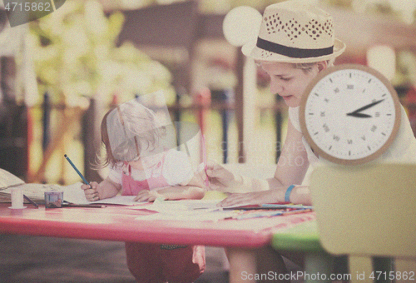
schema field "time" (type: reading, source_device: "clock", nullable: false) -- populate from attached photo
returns 3:11
